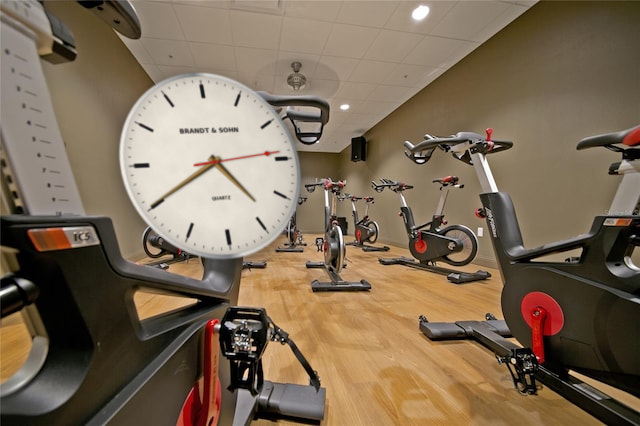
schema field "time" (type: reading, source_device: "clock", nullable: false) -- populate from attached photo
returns 4:40:14
